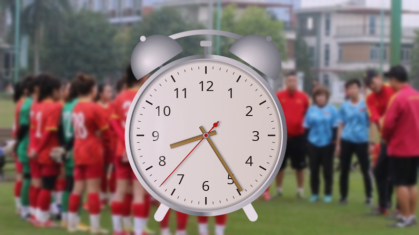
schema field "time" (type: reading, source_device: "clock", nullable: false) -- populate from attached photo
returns 8:24:37
